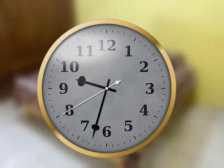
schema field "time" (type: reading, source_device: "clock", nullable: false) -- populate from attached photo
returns 9:32:40
